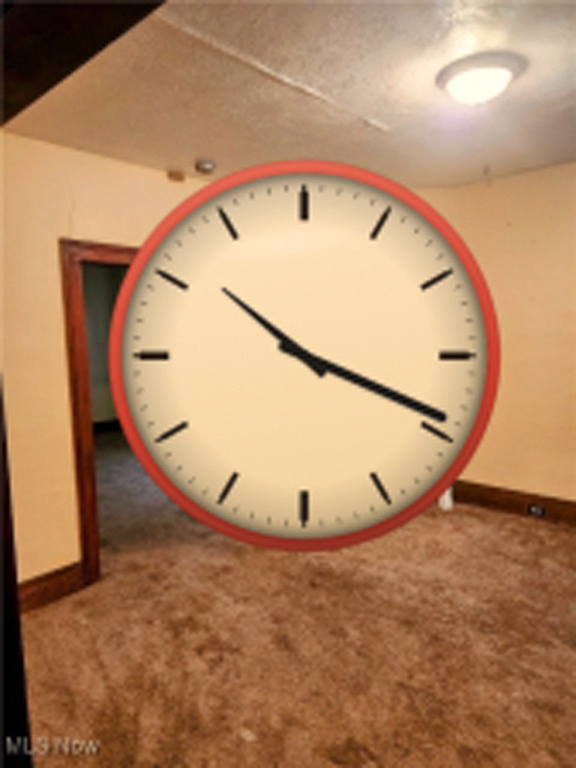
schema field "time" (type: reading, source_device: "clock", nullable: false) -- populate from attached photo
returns 10:19
